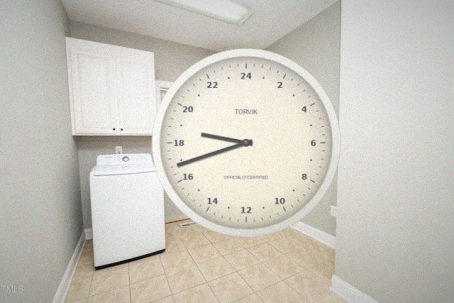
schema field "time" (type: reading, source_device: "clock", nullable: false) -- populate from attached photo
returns 18:42
